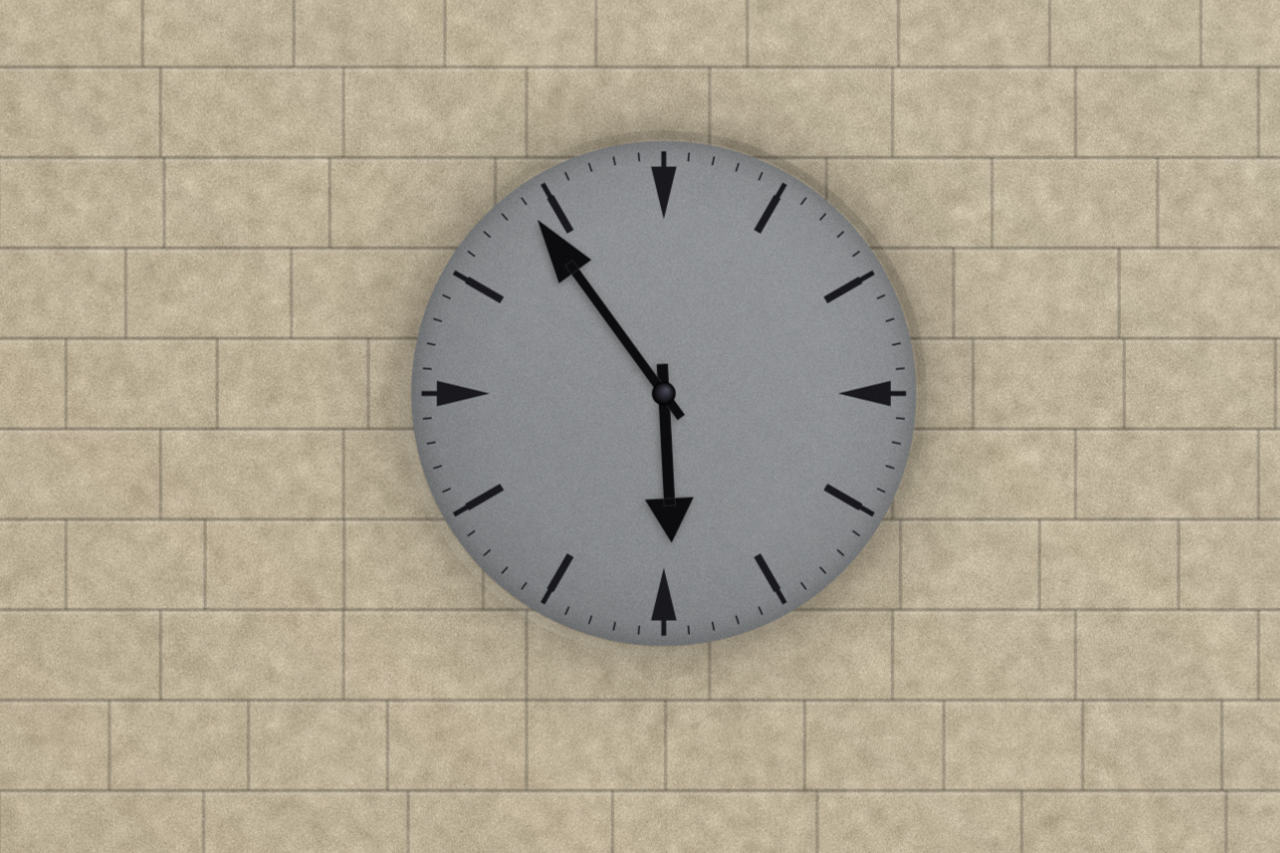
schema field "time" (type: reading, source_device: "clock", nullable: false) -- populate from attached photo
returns 5:54
